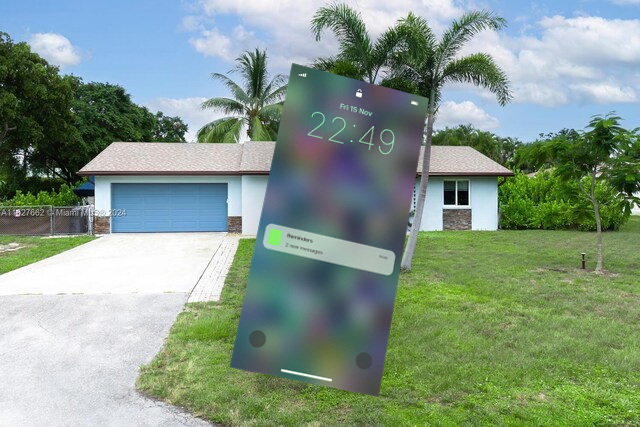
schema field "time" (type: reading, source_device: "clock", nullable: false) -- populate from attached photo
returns 22:49
